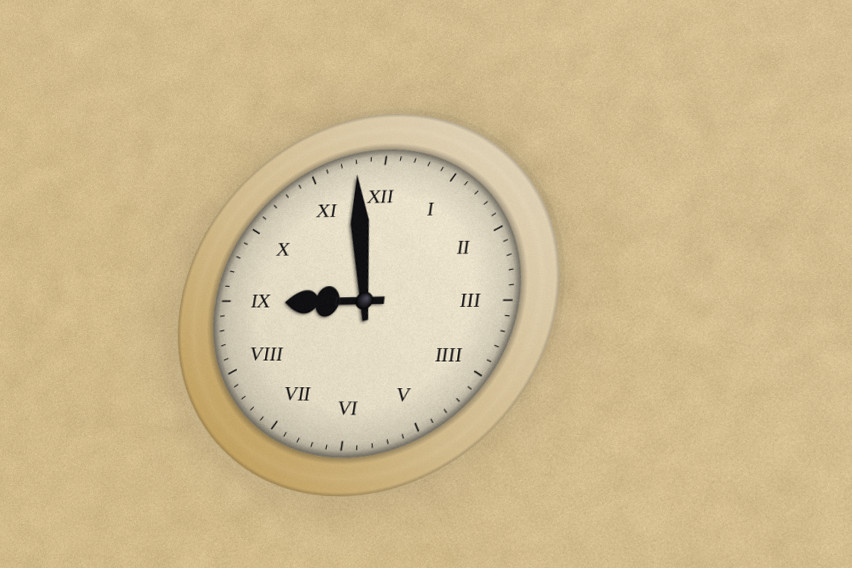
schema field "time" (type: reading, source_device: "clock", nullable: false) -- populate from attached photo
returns 8:58
